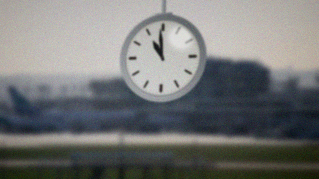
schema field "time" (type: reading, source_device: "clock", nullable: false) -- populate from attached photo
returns 10:59
